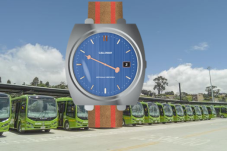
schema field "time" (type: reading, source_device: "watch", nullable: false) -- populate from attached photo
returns 3:49
